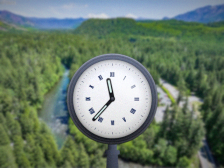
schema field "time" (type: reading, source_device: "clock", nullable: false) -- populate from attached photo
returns 11:37
